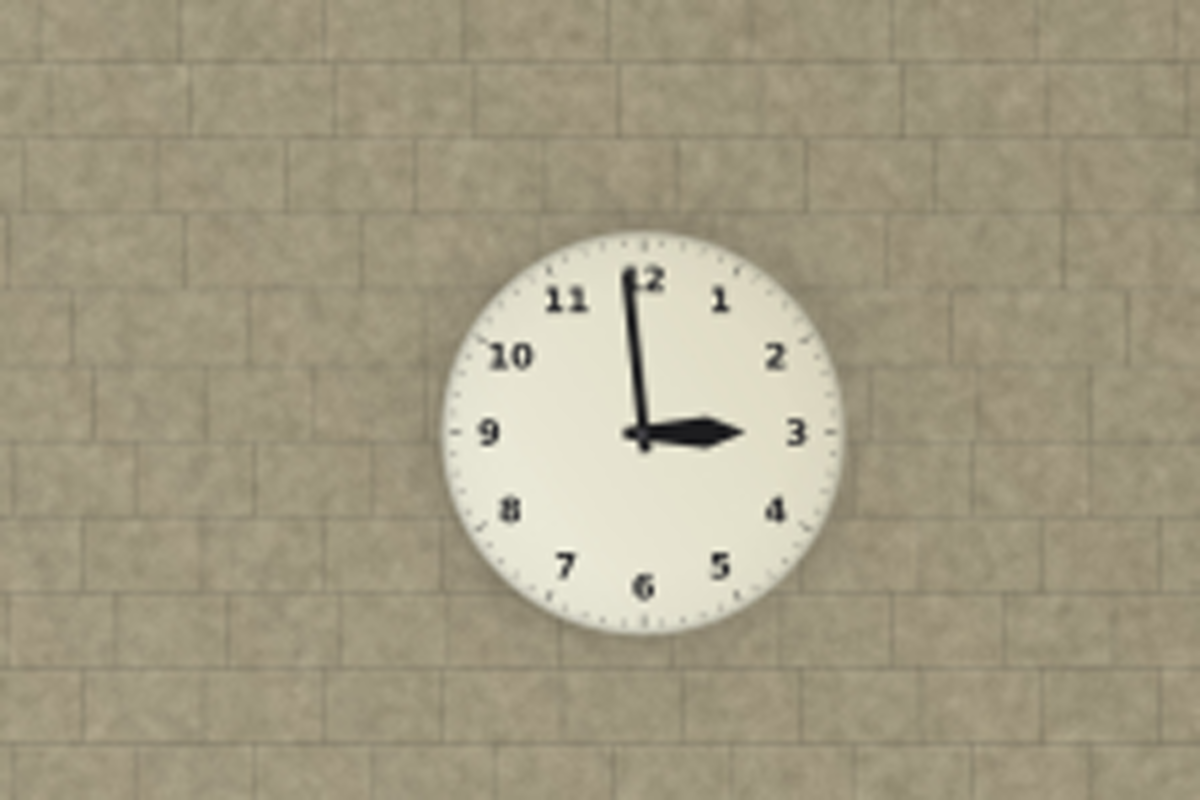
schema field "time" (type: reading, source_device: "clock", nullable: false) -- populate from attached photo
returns 2:59
